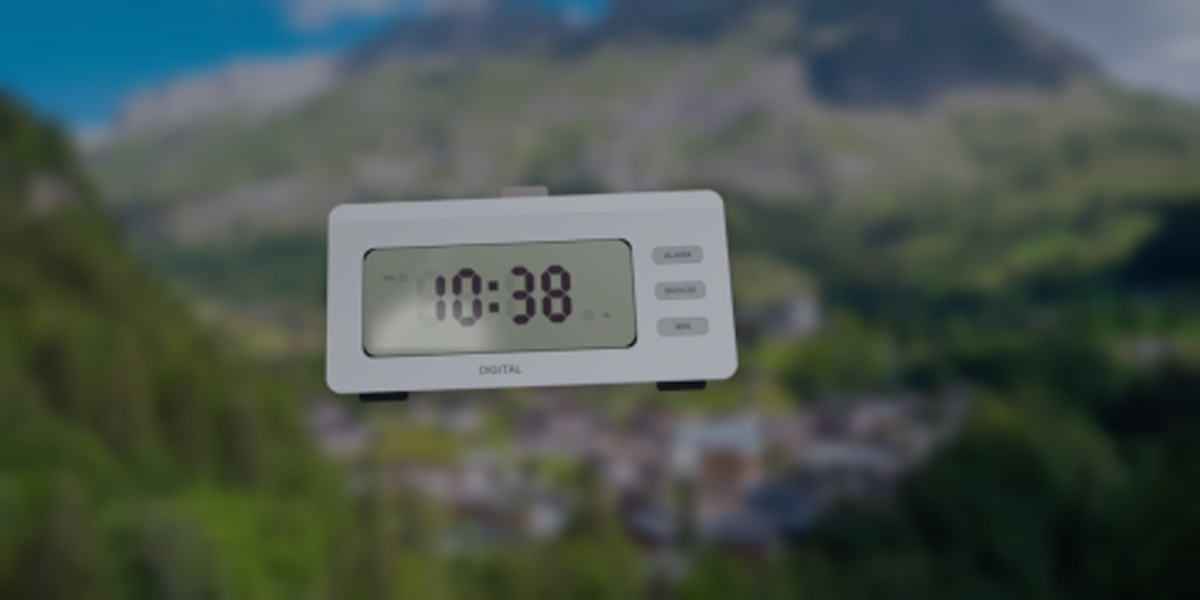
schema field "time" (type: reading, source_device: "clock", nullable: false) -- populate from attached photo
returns 10:38
